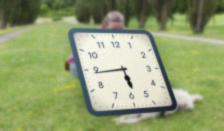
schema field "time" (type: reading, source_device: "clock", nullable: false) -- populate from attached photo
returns 5:44
